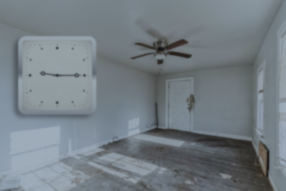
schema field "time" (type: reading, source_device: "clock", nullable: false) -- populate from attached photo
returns 9:15
